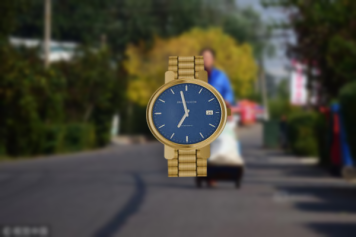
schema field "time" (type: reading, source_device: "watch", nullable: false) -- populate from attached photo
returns 6:58
